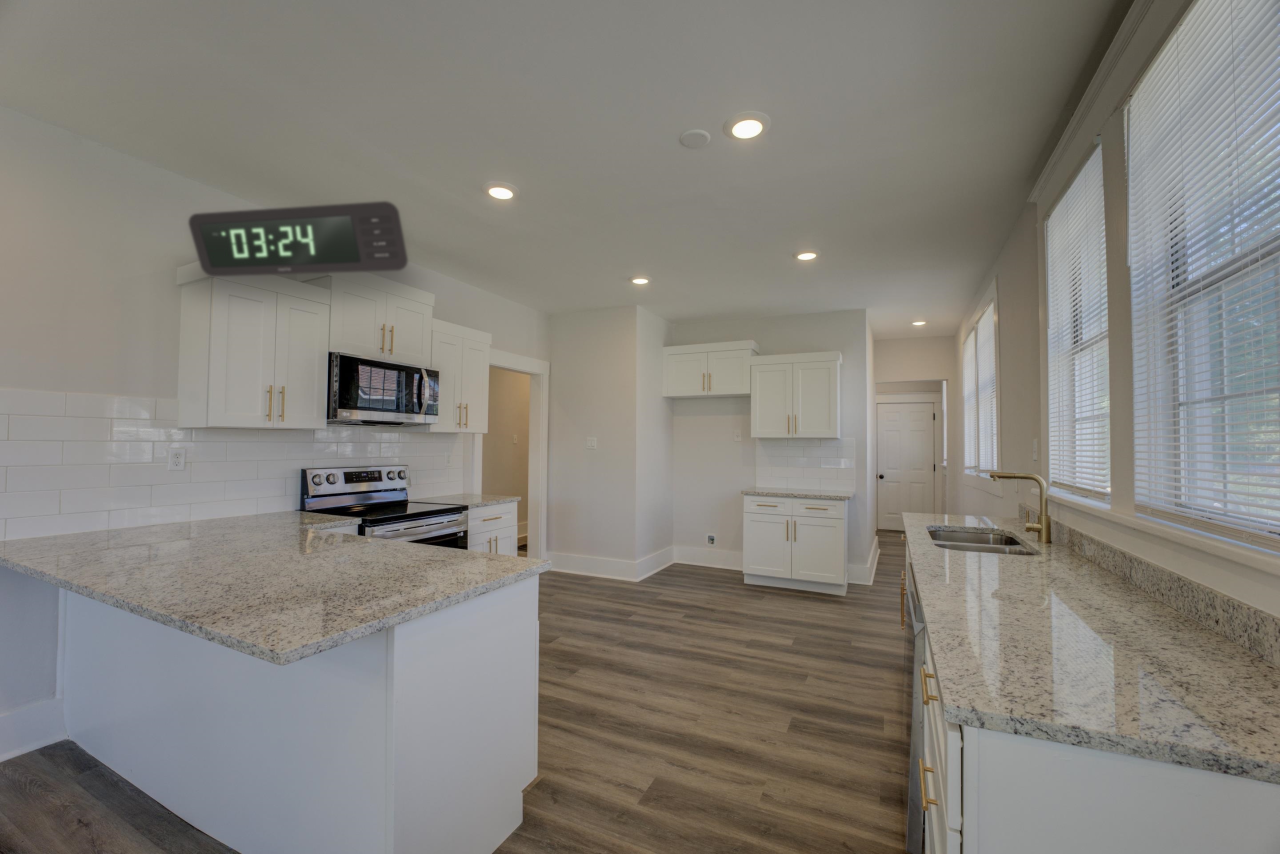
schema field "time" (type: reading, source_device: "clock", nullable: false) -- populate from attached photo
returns 3:24
